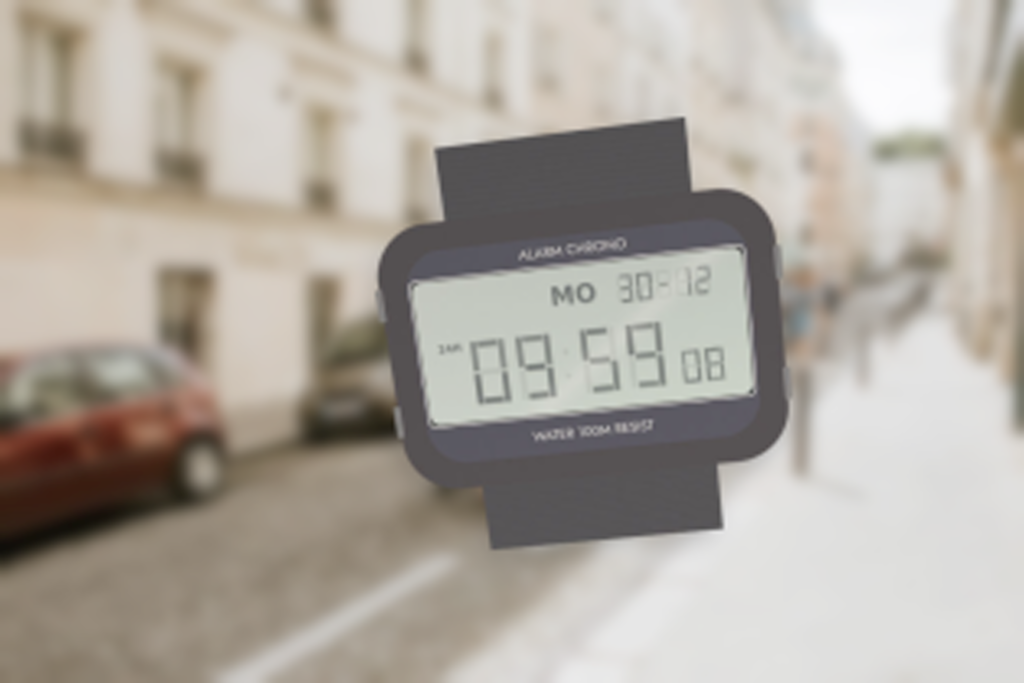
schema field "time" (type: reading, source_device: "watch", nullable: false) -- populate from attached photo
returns 9:59:08
